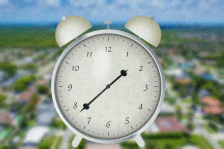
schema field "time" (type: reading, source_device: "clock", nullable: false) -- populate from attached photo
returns 1:38
